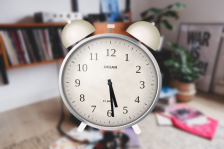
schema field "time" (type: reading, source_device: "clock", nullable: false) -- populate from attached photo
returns 5:29
